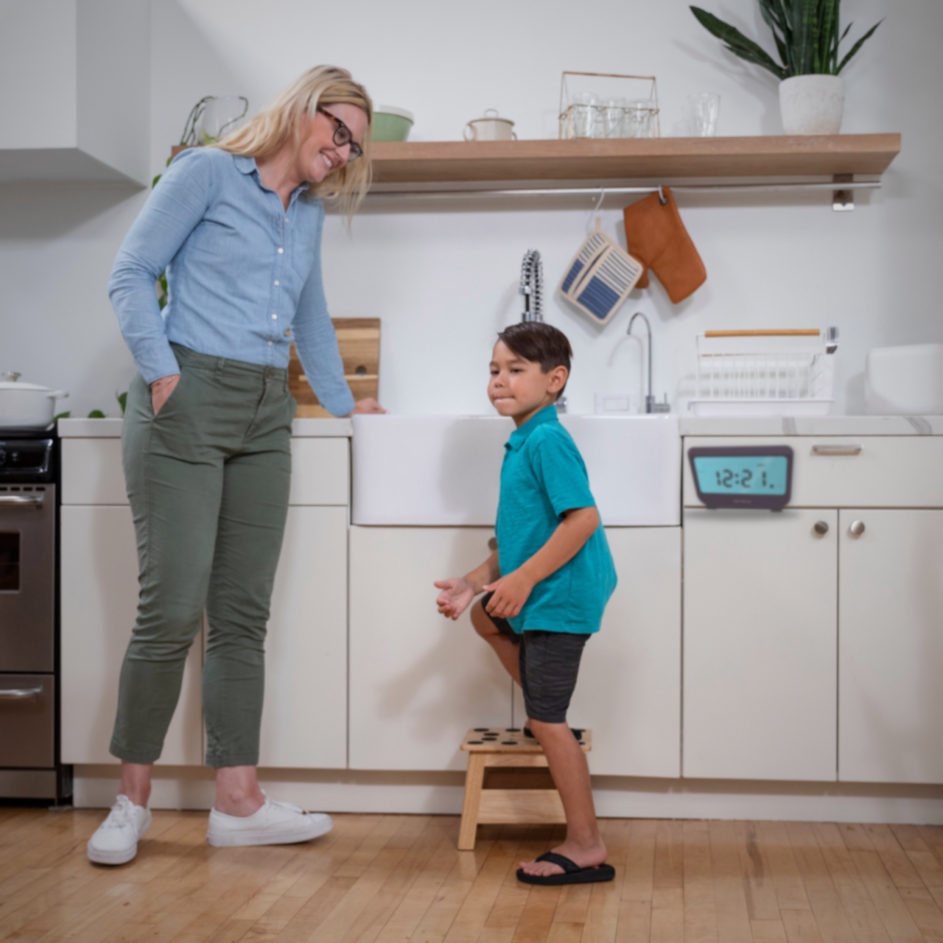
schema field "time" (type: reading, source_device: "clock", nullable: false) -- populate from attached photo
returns 12:21
